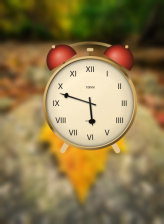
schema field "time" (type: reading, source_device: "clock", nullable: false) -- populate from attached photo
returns 5:48
